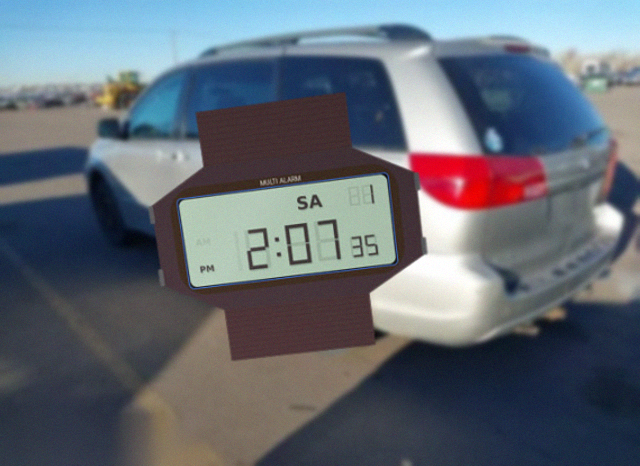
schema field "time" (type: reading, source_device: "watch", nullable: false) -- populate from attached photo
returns 2:07:35
